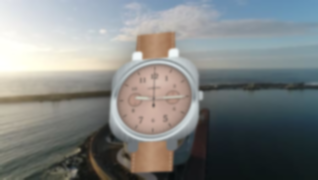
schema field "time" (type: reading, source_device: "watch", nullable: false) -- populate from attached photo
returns 9:15
